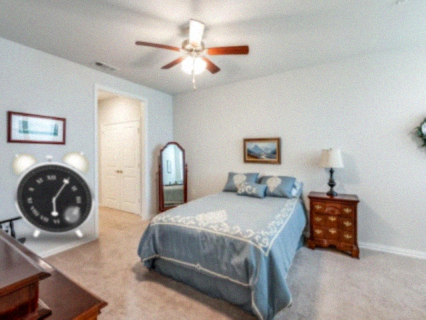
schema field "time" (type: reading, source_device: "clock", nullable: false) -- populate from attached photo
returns 6:06
